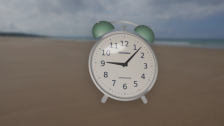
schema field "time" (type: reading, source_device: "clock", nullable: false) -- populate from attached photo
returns 9:07
